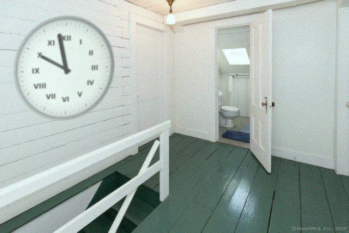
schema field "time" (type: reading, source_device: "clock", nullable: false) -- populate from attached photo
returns 9:58
